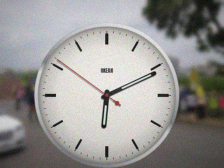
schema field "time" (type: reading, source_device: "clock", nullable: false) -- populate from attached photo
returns 6:10:51
